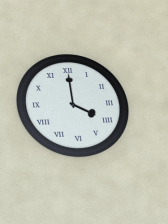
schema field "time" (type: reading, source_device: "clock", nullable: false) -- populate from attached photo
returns 4:00
